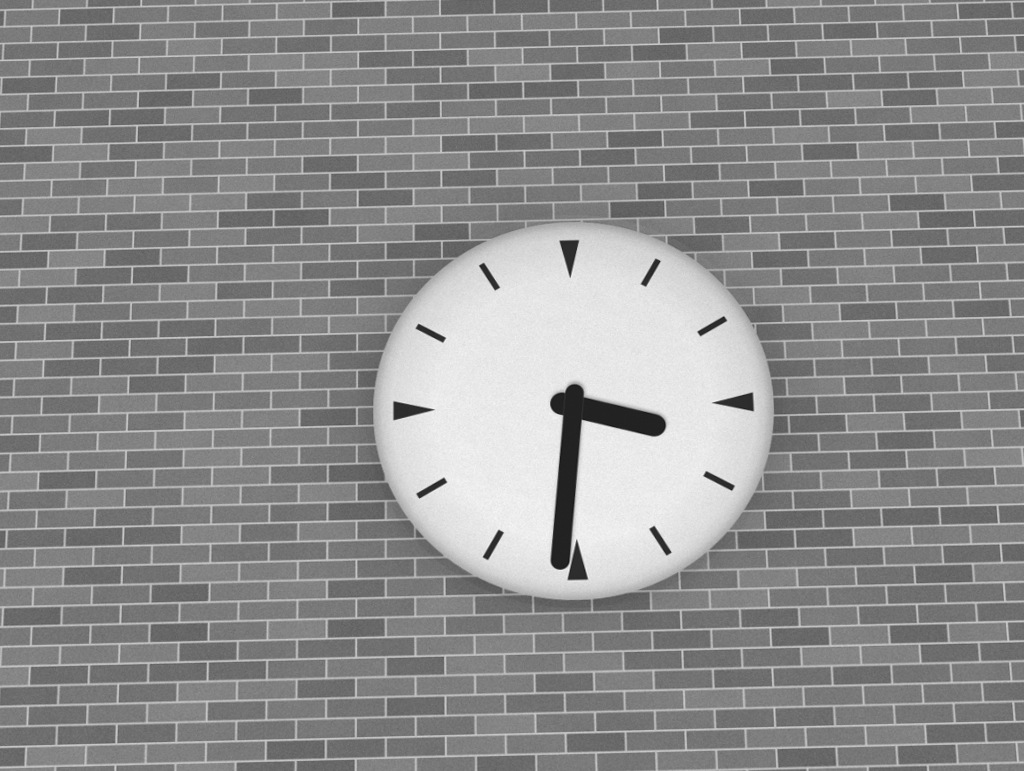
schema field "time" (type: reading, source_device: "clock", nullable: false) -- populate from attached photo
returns 3:31
